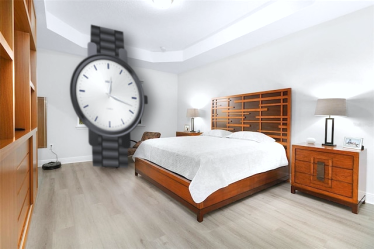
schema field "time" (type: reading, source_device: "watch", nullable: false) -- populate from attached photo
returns 12:18
